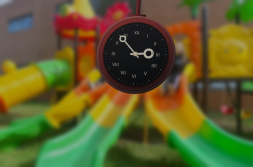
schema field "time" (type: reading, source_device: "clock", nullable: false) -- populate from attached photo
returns 2:53
